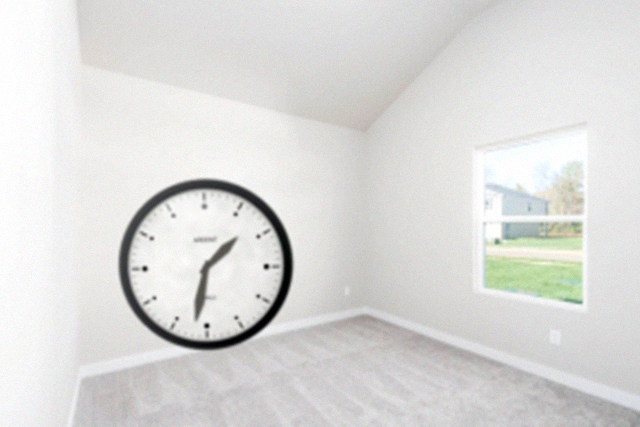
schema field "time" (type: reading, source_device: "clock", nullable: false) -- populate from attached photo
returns 1:32
